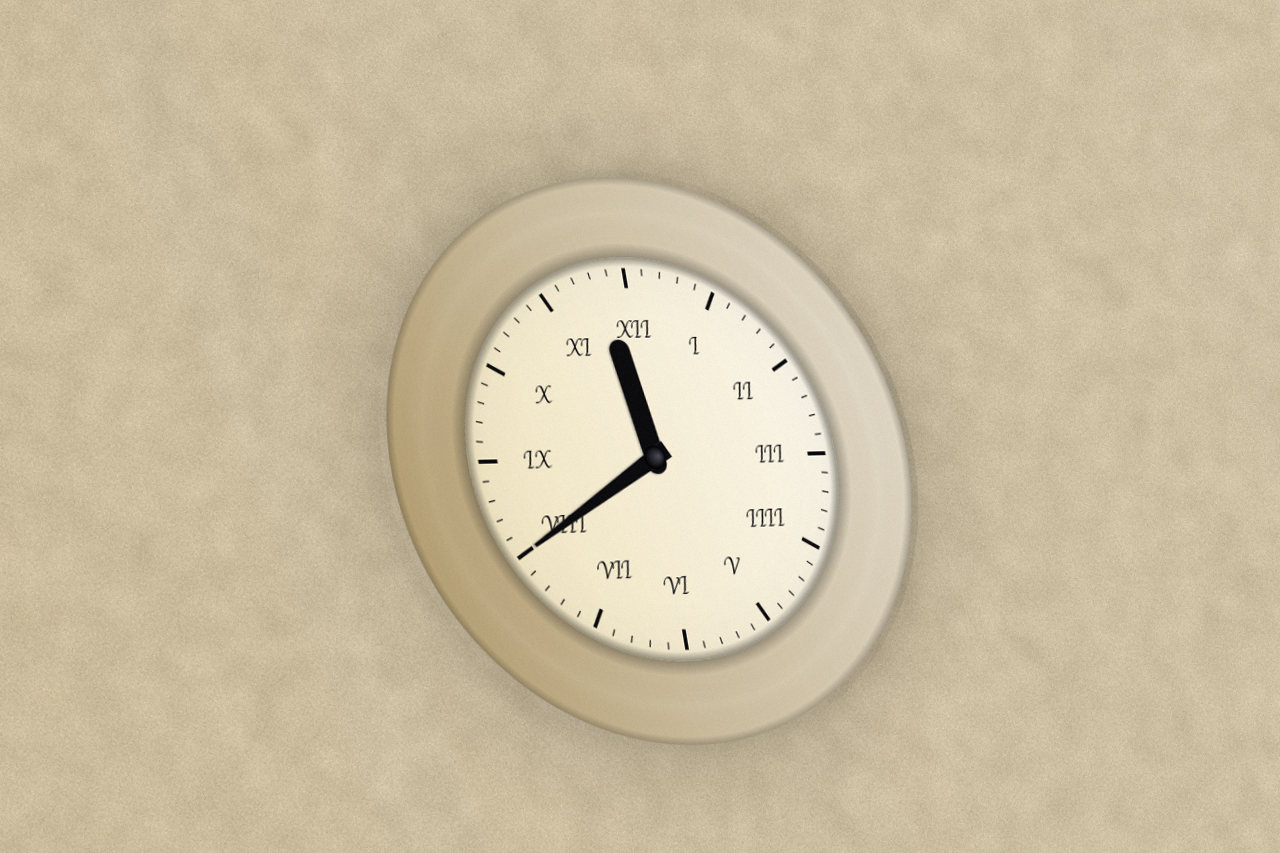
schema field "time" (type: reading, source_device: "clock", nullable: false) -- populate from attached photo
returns 11:40
